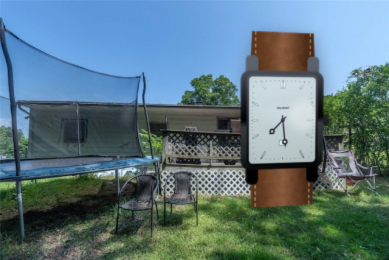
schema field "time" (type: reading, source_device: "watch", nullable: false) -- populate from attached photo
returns 7:29
